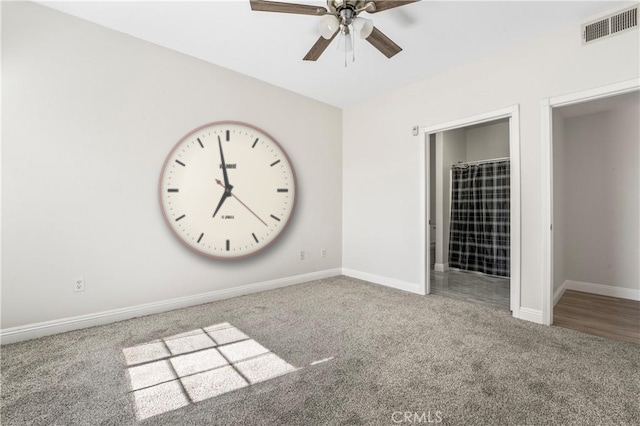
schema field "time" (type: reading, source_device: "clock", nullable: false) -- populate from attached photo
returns 6:58:22
